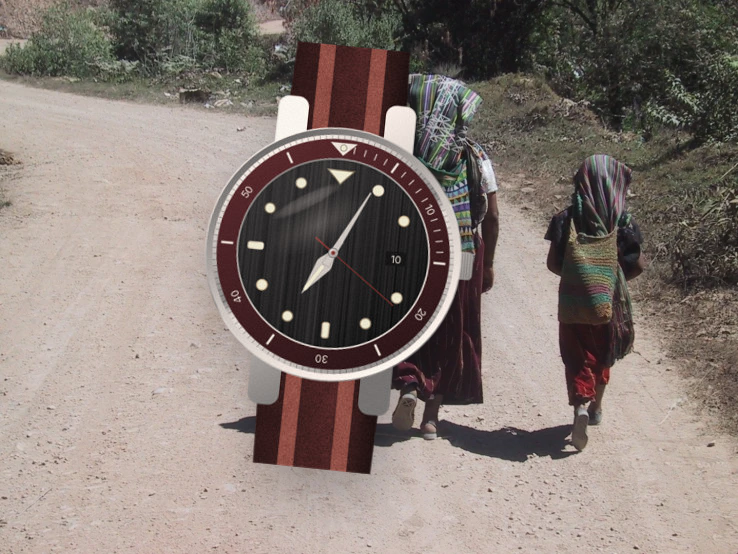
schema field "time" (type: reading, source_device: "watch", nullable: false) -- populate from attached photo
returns 7:04:21
